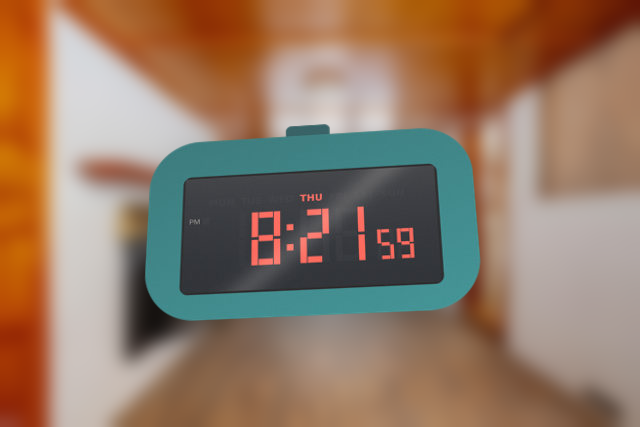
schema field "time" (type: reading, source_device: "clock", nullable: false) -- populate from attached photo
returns 8:21:59
